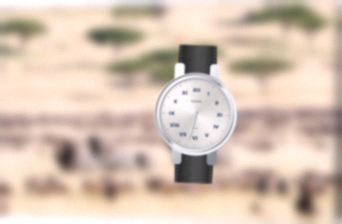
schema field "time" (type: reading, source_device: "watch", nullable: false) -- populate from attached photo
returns 6:32
